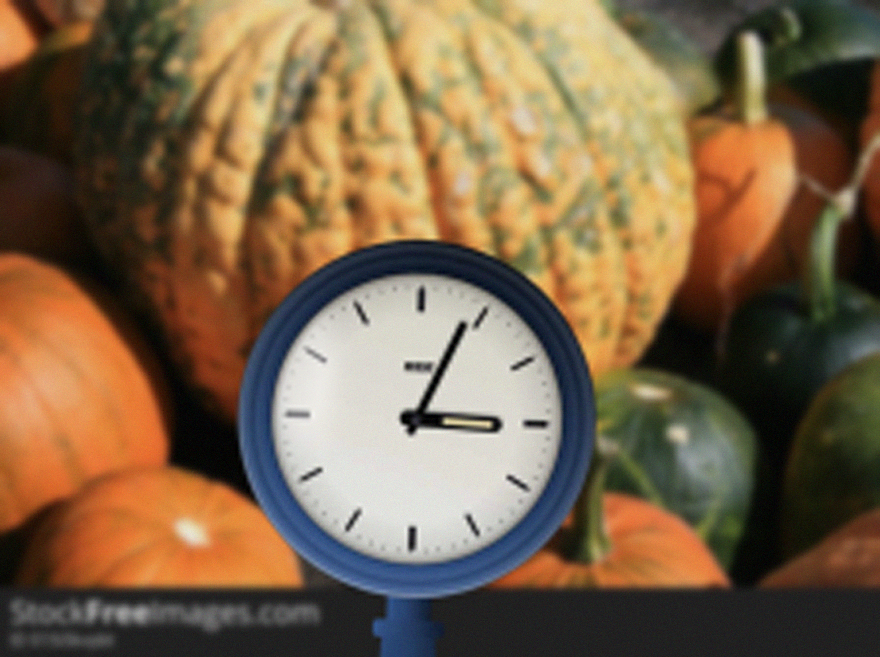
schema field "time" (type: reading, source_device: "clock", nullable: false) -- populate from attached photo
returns 3:04
